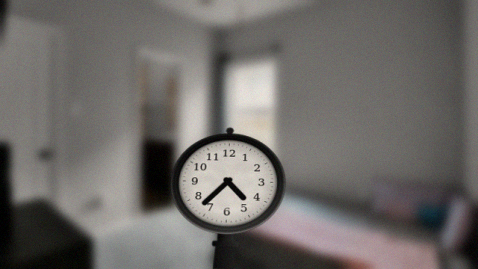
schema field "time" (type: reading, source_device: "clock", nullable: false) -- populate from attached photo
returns 4:37
